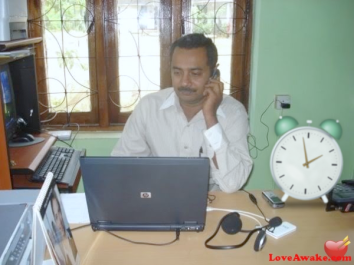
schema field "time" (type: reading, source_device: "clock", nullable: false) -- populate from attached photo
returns 1:58
